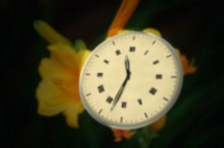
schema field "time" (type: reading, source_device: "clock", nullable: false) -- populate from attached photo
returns 11:33
